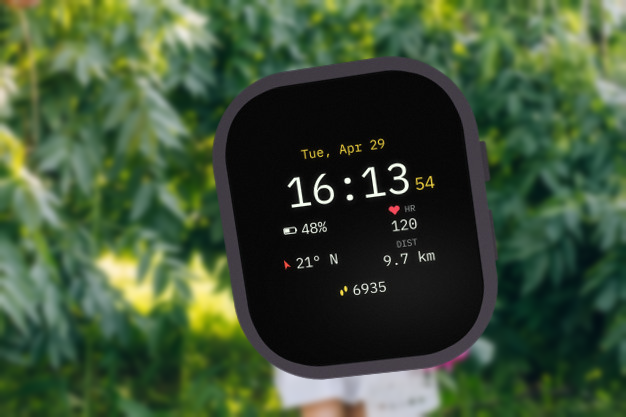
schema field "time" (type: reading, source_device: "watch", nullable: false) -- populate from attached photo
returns 16:13:54
